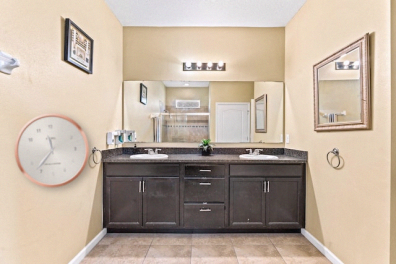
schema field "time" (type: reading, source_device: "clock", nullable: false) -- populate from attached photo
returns 11:37
